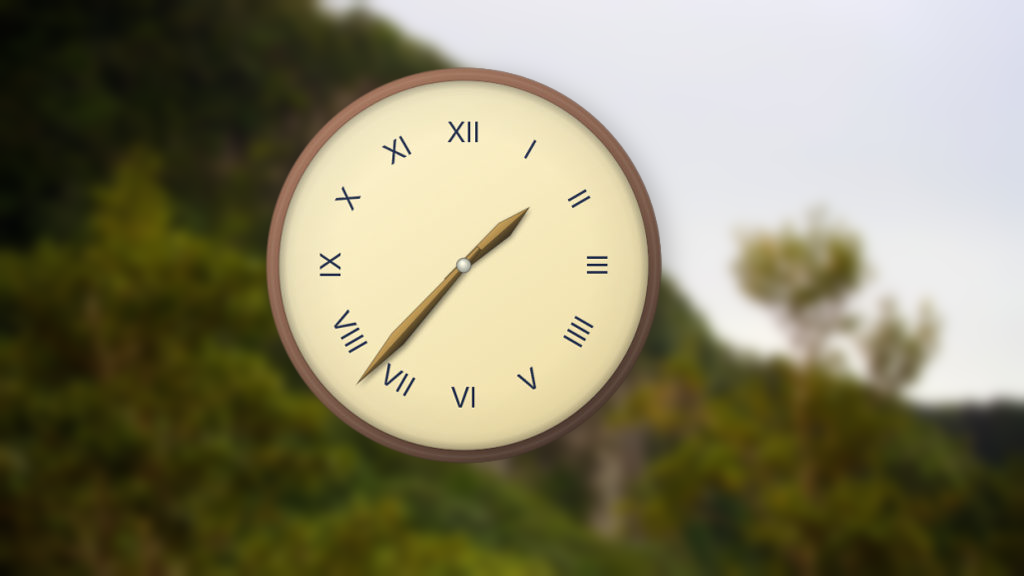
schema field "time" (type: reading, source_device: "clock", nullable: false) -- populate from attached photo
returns 1:37
